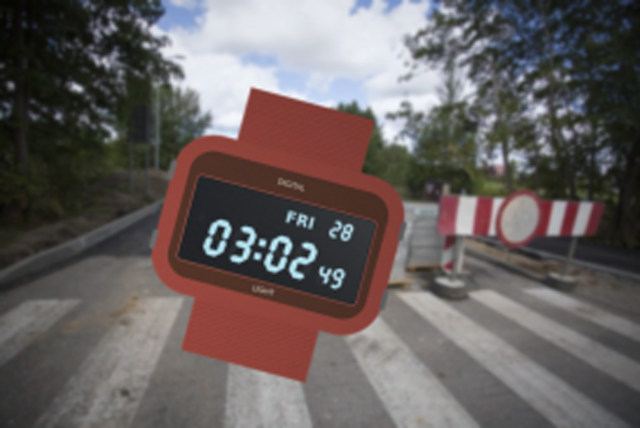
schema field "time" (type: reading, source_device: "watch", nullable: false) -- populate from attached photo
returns 3:02:49
